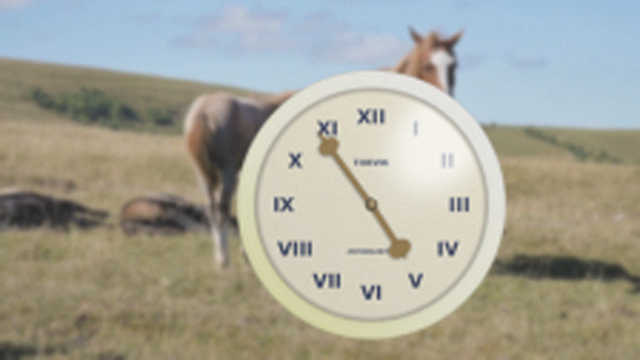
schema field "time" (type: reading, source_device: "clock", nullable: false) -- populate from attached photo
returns 4:54
